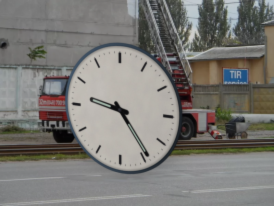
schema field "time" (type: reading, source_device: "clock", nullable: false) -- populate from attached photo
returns 9:24
